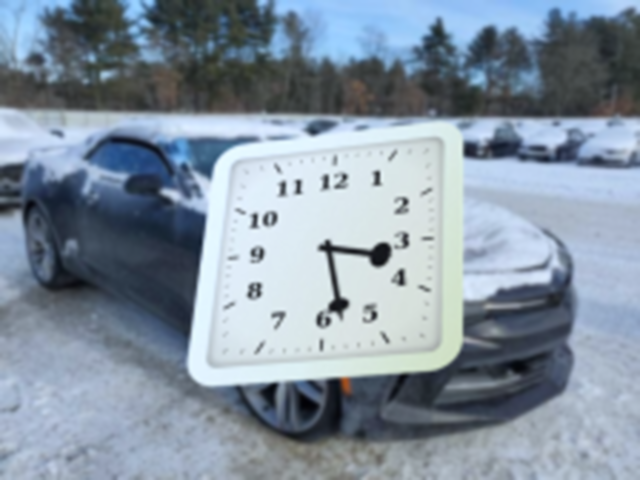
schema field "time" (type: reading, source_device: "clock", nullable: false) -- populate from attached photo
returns 3:28
